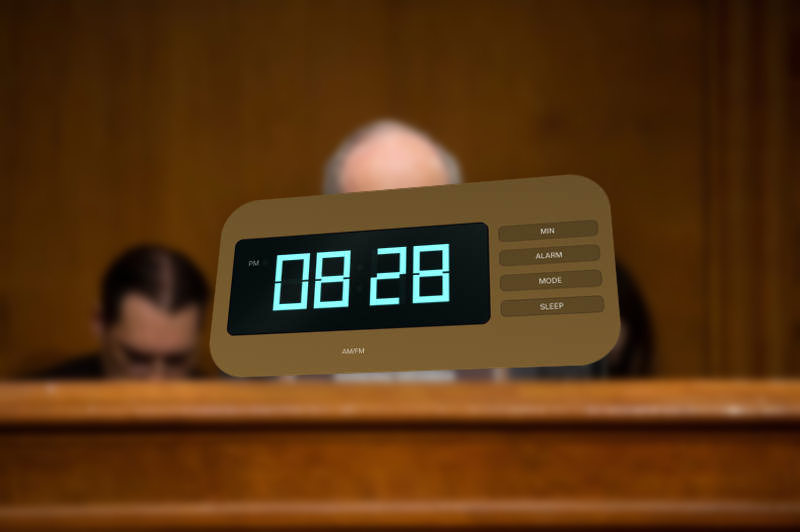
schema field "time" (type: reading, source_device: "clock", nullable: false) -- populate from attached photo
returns 8:28
